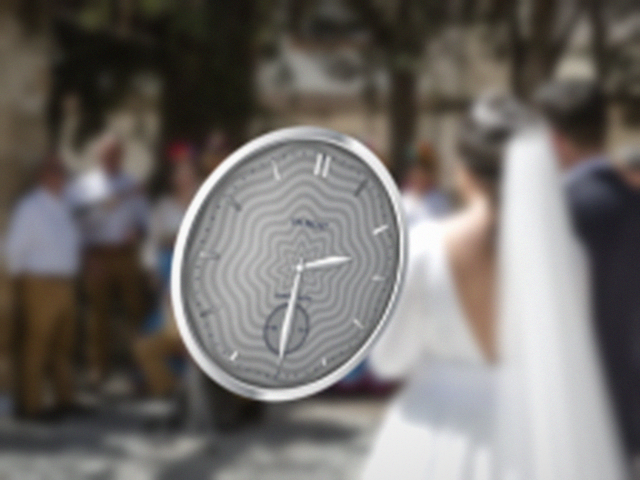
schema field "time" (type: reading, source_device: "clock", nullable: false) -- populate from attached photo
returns 2:30
